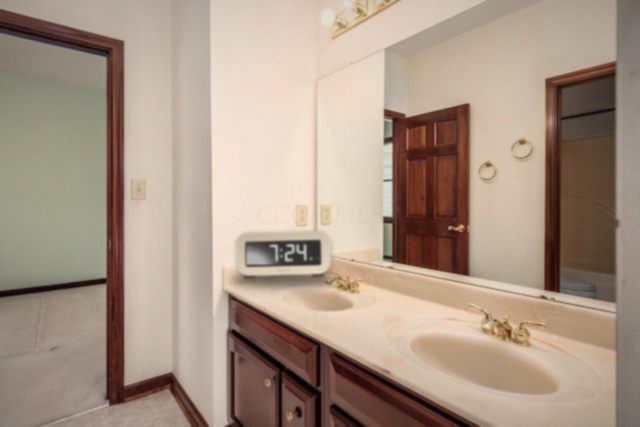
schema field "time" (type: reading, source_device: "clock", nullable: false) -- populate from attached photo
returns 7:24
